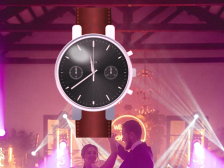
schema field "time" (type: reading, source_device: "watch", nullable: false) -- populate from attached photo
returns 11:39
